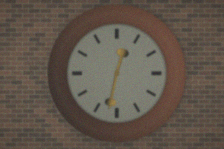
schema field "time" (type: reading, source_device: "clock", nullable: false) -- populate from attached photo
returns 12:32
